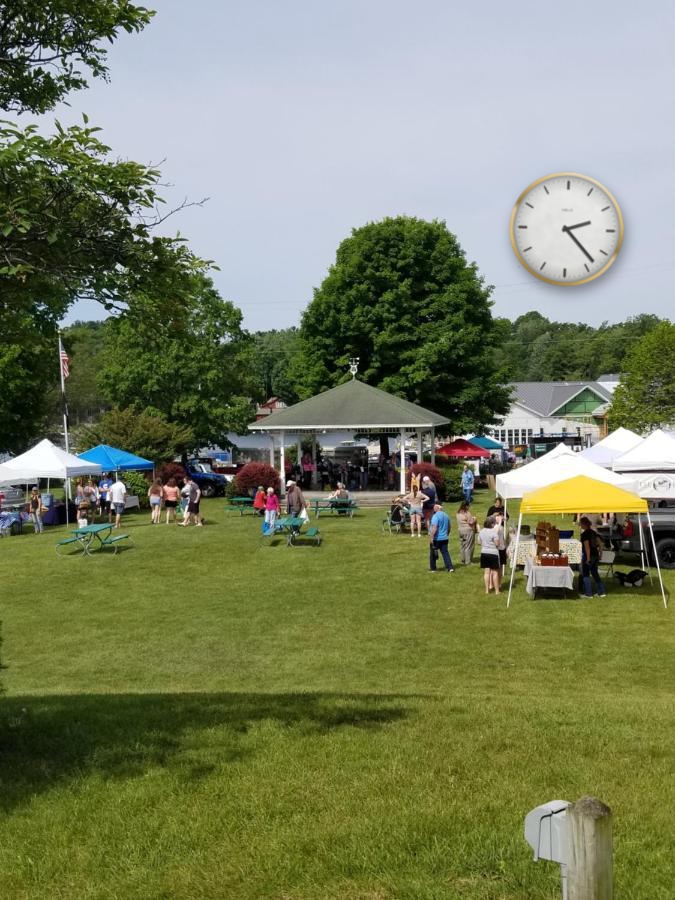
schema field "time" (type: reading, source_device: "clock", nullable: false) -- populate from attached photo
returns 2:23
